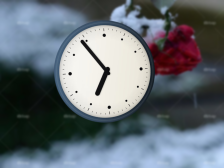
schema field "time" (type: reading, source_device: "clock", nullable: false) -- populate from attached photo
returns 6:54
